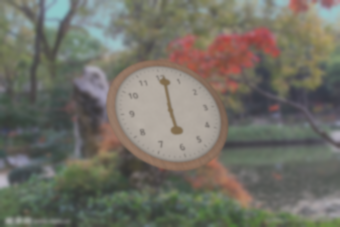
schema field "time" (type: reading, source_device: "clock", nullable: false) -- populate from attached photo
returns 6:01
